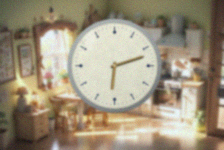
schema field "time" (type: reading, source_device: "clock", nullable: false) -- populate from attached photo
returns 6:12
